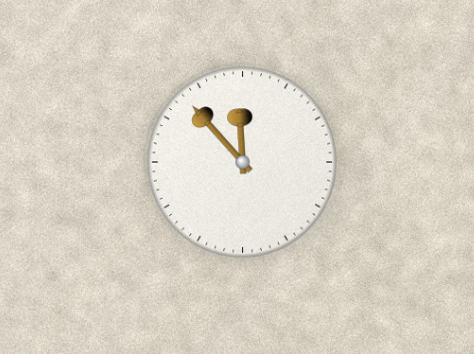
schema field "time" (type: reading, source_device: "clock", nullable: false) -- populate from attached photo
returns 11:53
